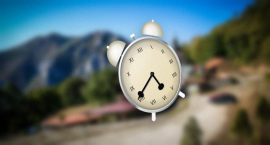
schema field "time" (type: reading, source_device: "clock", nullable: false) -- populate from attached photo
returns 5:41
